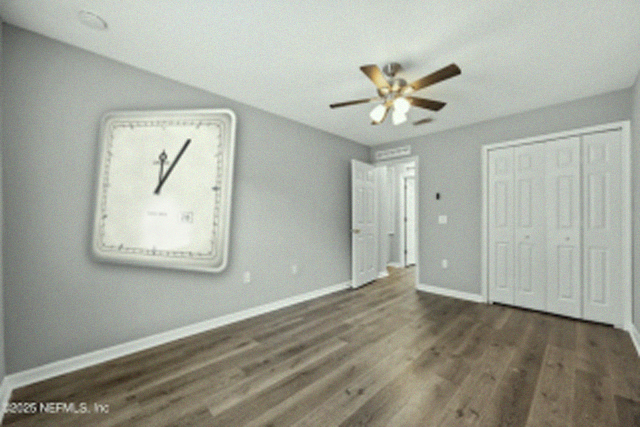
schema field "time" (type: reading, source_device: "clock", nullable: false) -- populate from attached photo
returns 12:05
